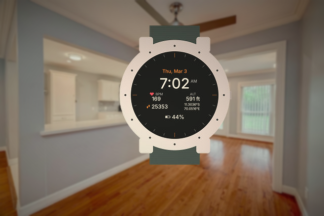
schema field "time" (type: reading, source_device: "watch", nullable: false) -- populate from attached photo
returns 7:02
